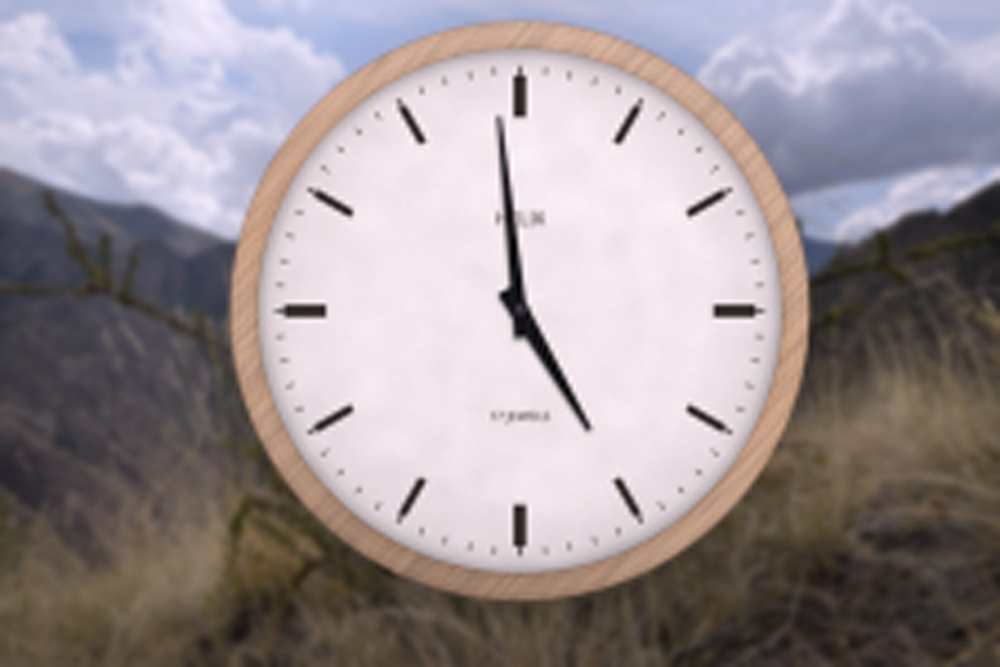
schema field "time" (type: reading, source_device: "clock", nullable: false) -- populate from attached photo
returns 4:59
